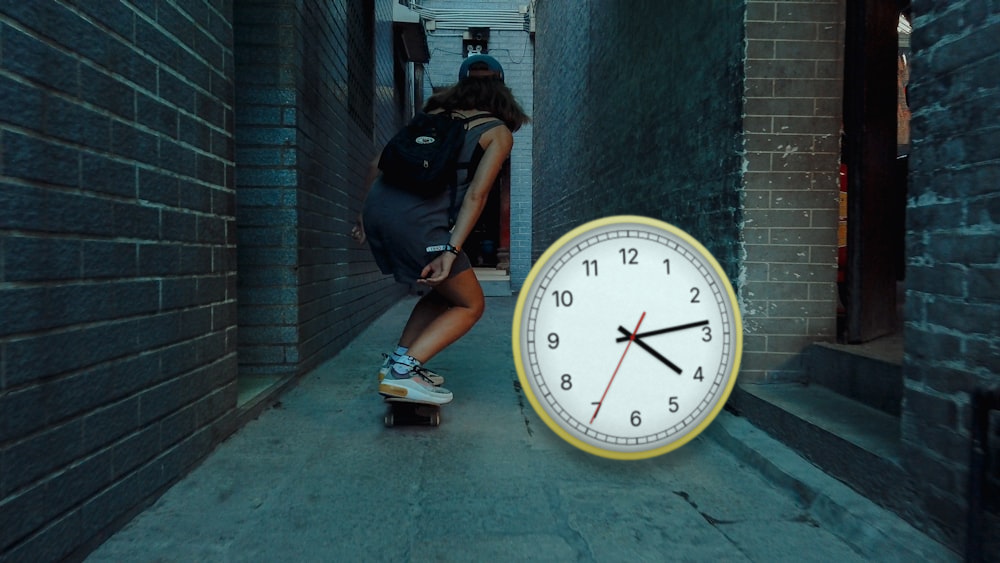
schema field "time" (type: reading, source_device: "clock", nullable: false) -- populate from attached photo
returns 4:13:35
